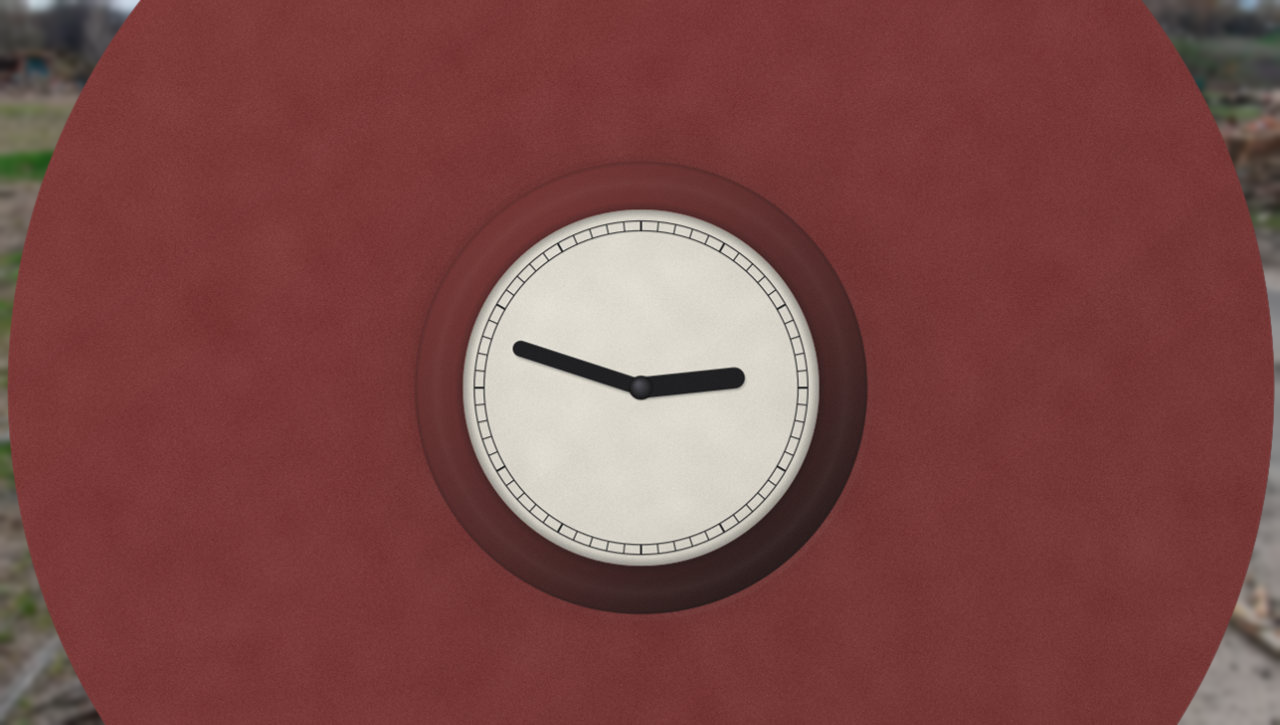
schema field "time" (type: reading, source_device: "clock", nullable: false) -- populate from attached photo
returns 2:48
